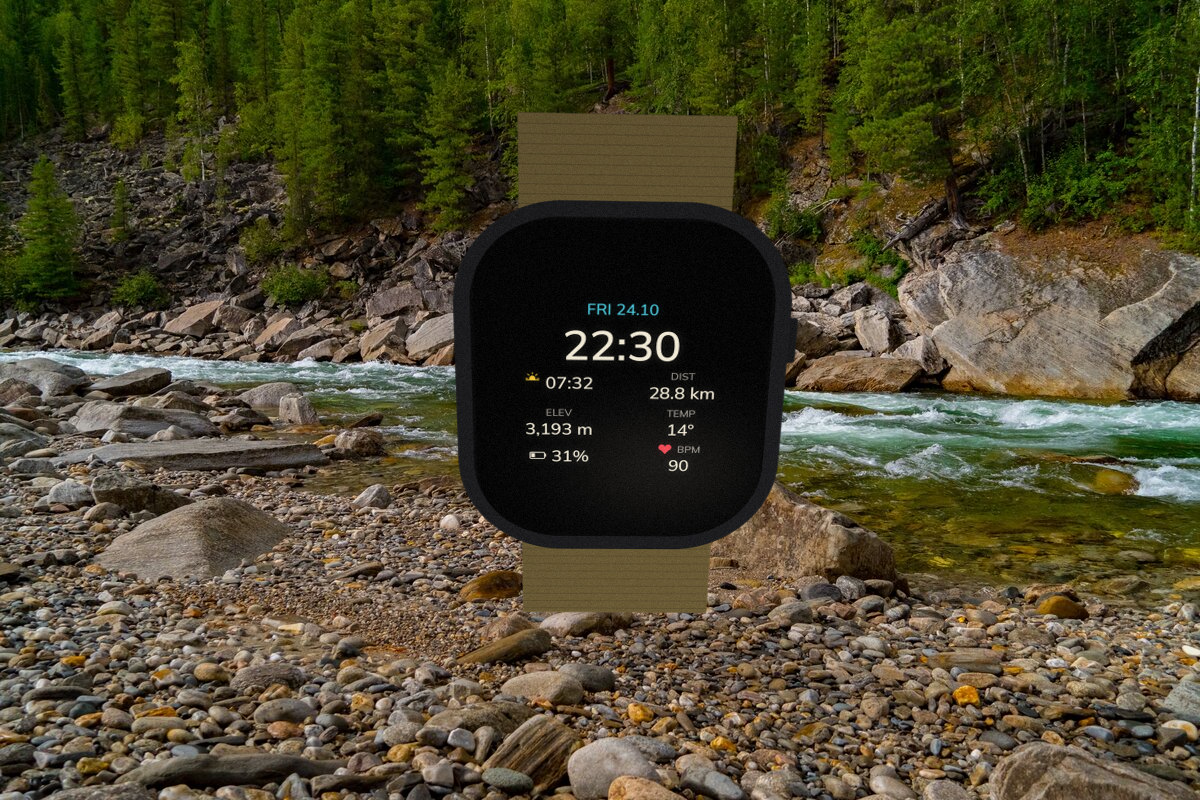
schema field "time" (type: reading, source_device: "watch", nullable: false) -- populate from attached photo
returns 22:30
